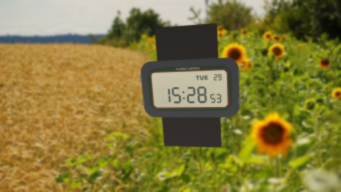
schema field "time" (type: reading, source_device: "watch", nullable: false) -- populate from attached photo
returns 15:28
